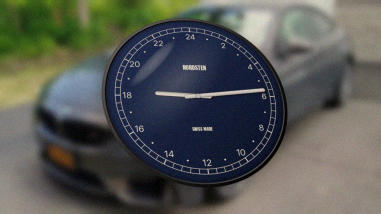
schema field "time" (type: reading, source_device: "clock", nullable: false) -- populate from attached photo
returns 18:14
